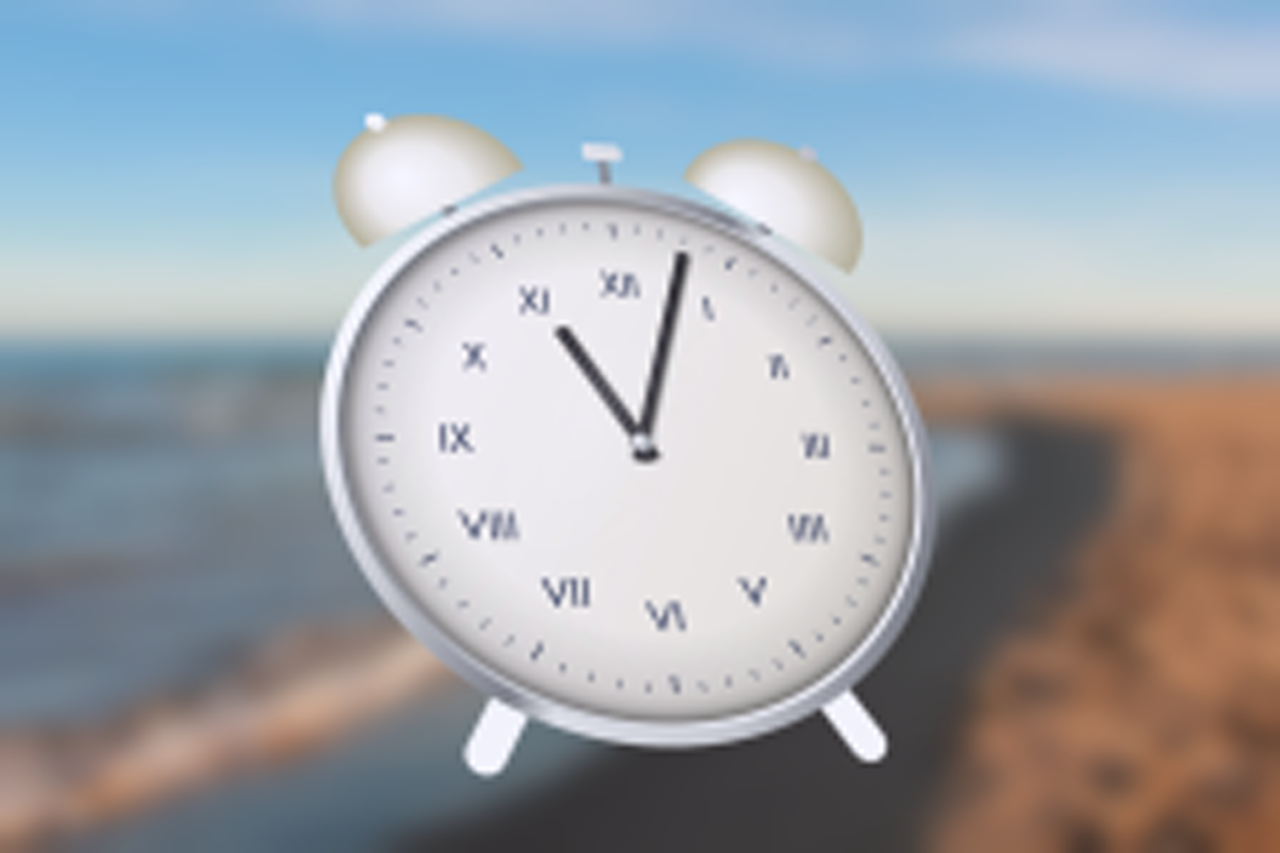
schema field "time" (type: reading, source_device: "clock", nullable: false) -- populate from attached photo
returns 11:03
